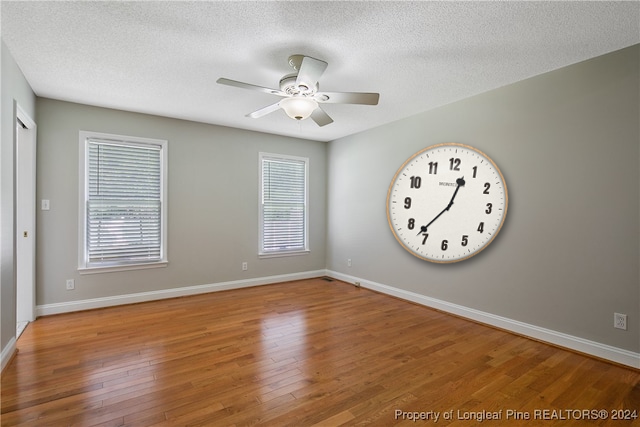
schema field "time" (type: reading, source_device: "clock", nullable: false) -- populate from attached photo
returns 12:37
